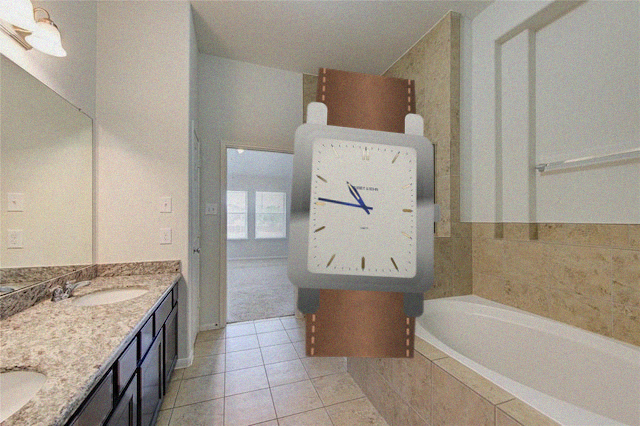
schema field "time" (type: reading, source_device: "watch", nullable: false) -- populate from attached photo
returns 10:46
